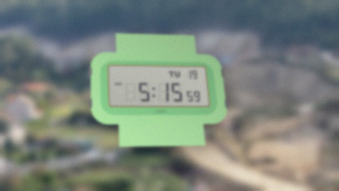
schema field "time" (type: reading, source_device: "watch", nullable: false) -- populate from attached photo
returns 5:15
